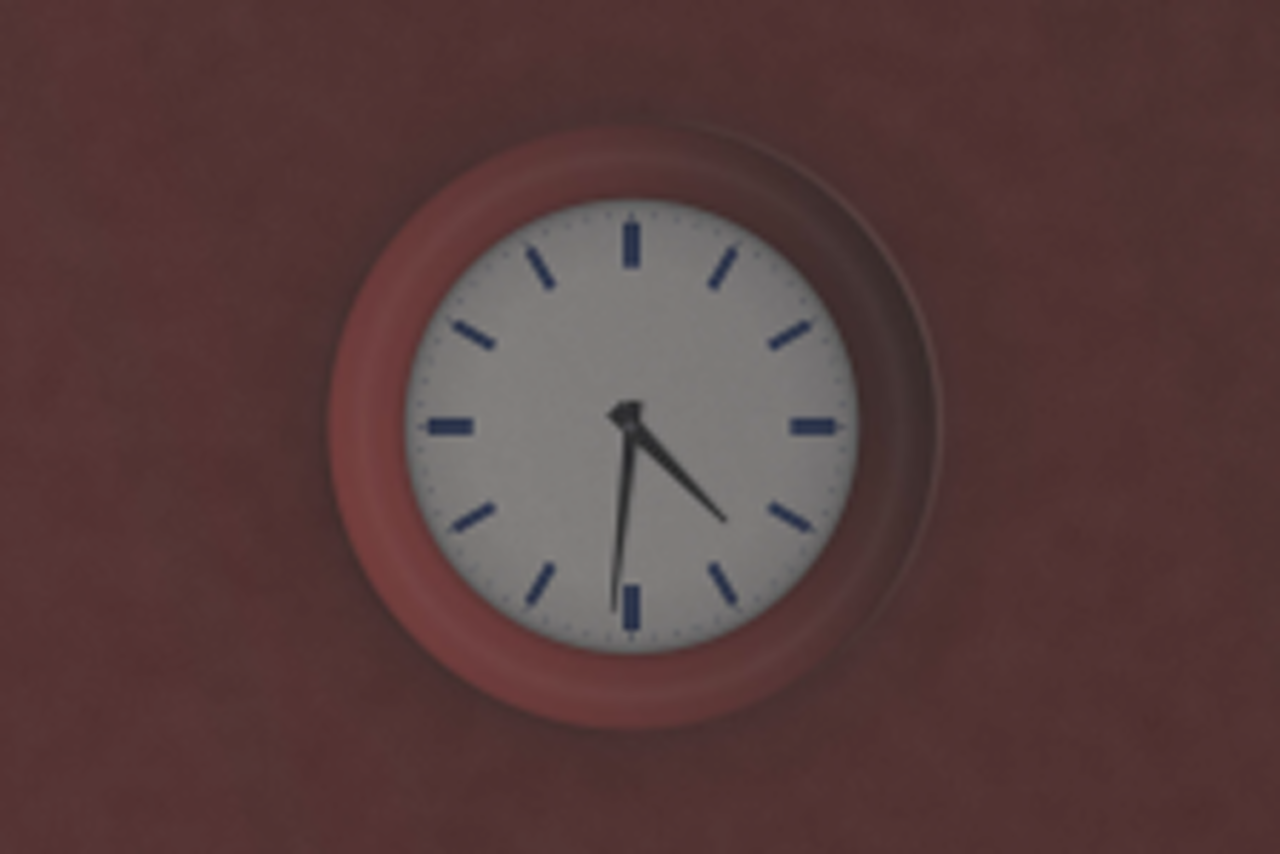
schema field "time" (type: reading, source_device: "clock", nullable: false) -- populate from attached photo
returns 4:31
